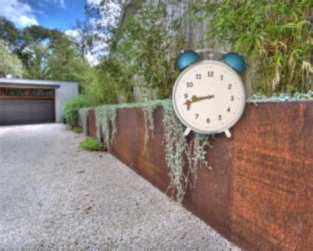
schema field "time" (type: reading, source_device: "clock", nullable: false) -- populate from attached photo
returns 8:42
